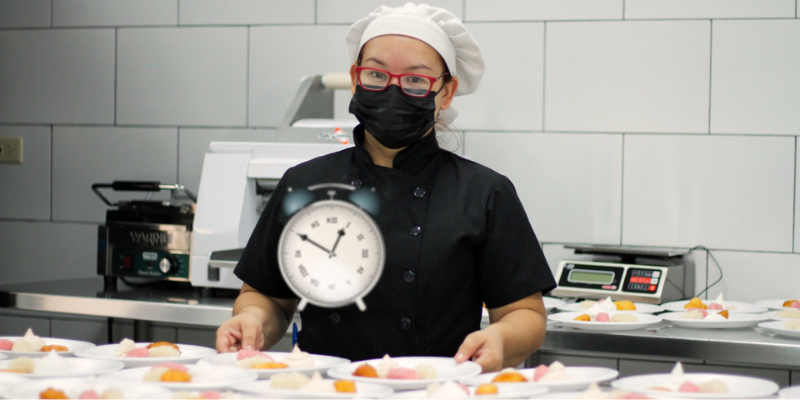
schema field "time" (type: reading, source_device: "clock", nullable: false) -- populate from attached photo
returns 12:50
